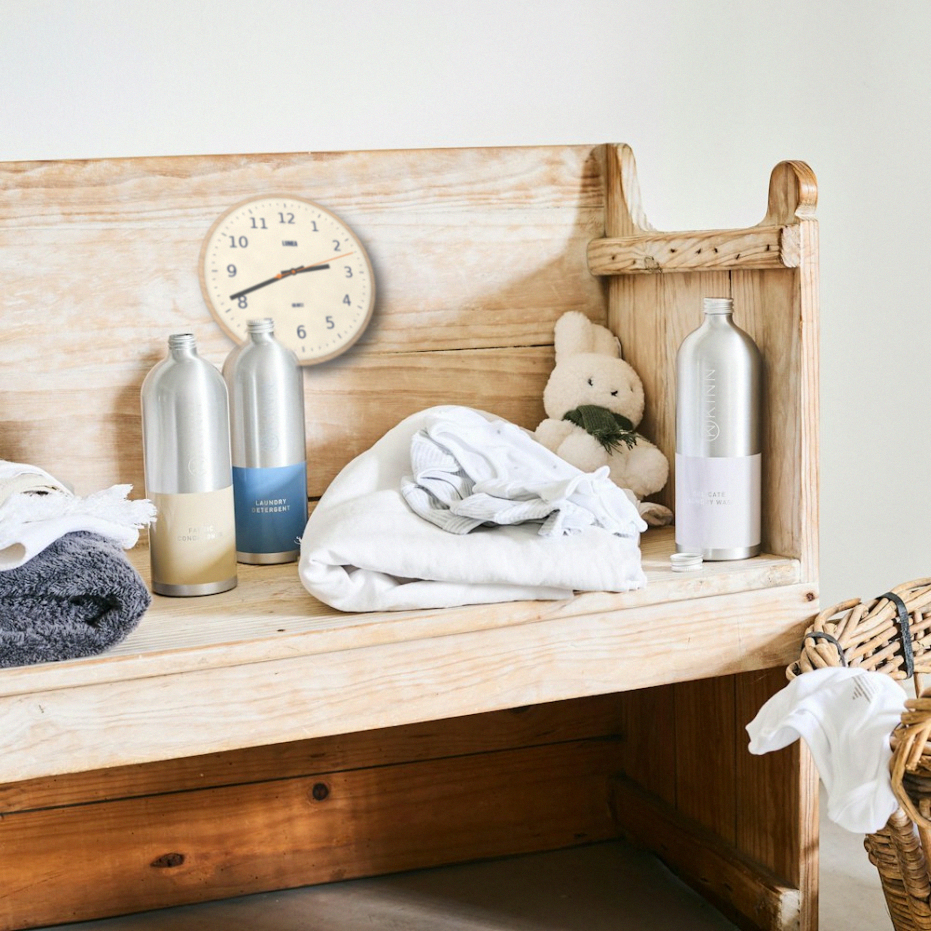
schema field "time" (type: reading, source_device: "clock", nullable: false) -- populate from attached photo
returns 2:41:12
